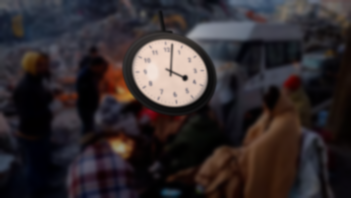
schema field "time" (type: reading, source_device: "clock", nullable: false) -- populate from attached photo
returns 4:02
